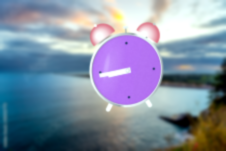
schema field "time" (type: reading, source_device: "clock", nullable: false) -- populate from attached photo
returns 8:44
